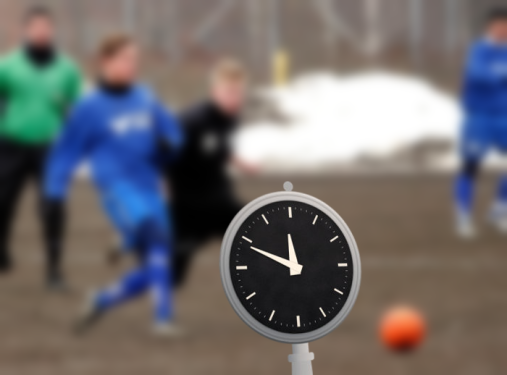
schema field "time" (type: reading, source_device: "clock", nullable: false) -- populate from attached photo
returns 11:49
